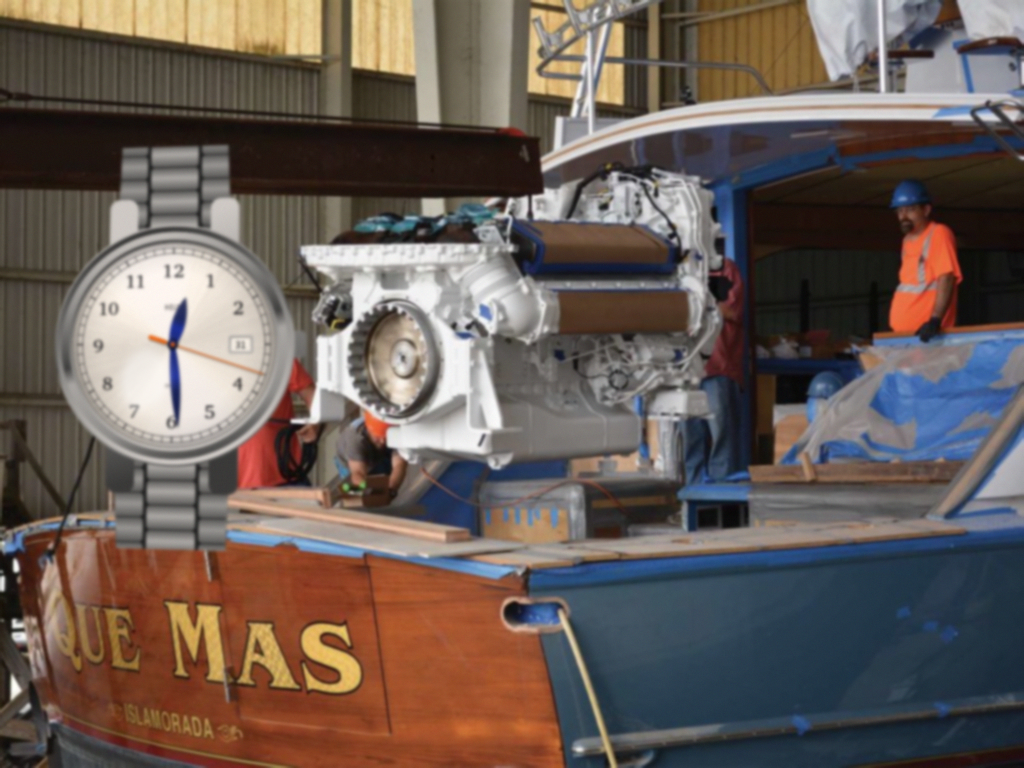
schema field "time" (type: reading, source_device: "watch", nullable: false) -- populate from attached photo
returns 12:29:18
